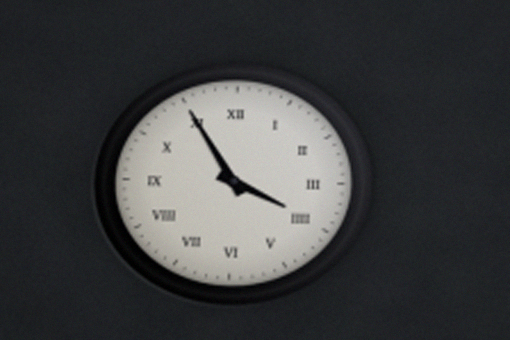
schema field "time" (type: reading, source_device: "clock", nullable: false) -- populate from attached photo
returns 3:55
